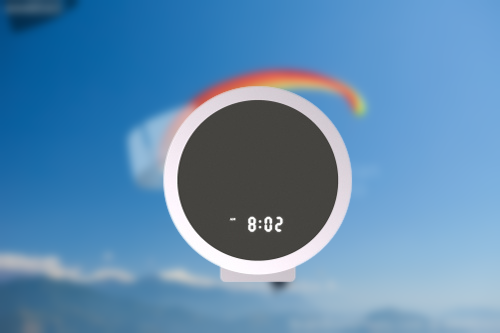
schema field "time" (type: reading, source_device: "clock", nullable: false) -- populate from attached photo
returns 8:02
